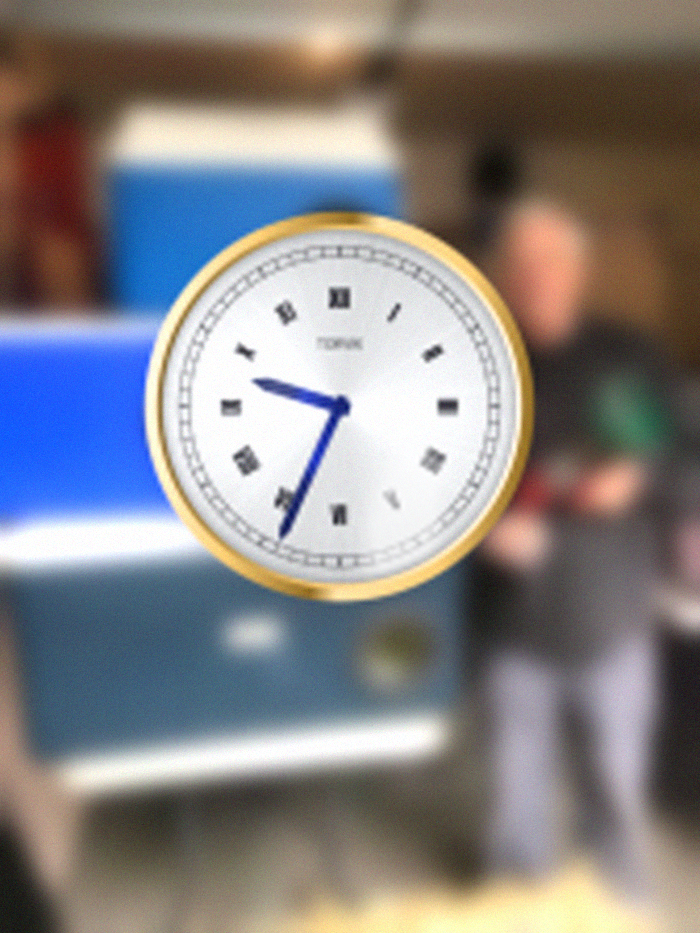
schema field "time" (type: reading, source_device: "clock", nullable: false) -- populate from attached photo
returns 9:34
